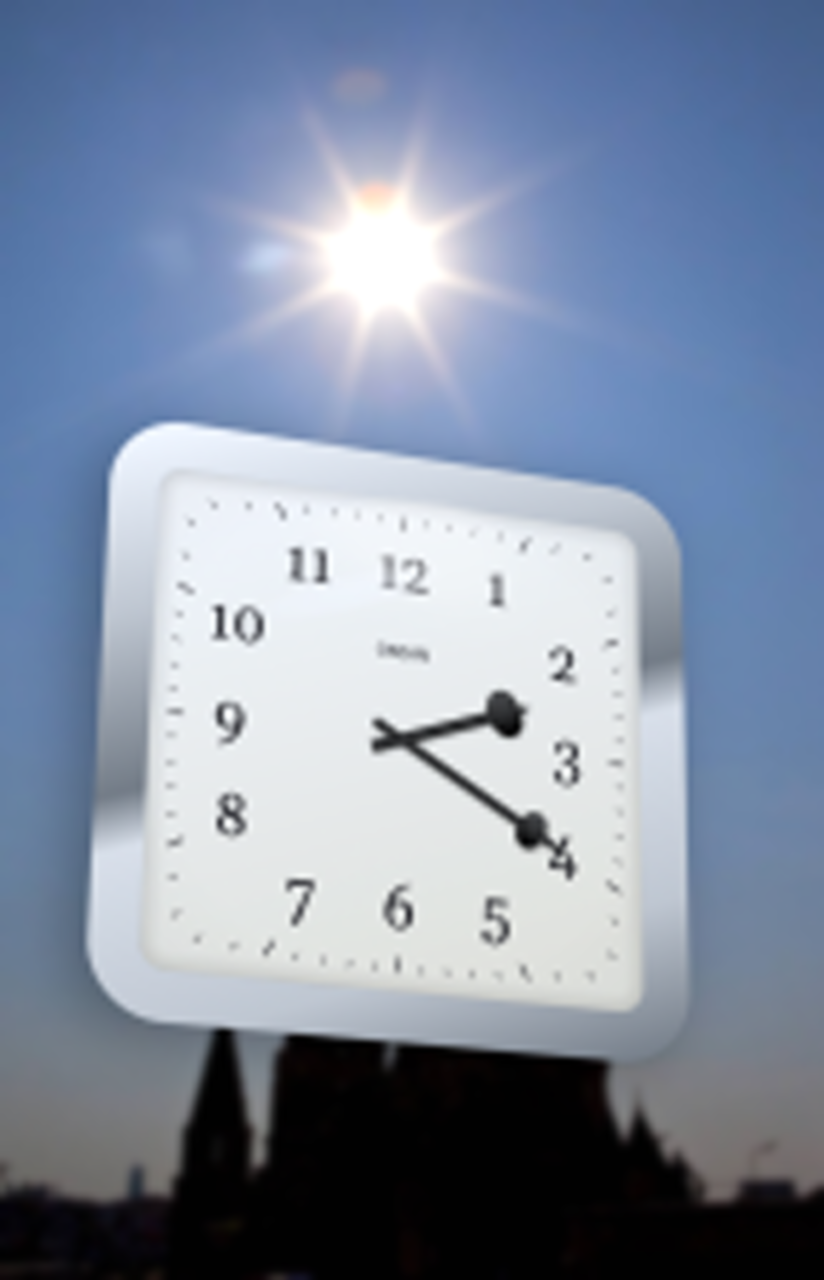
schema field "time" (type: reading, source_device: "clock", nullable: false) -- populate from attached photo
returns 2:20
